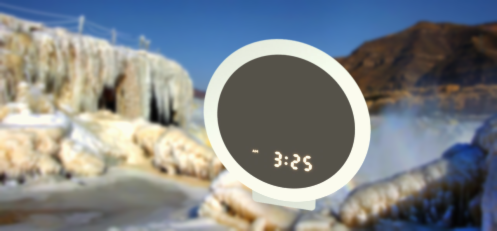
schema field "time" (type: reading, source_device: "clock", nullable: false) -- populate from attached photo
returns 3:25
